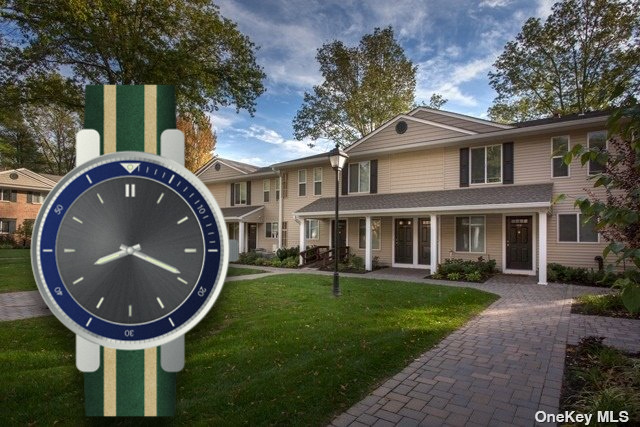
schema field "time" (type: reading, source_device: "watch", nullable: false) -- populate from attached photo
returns 8:19
